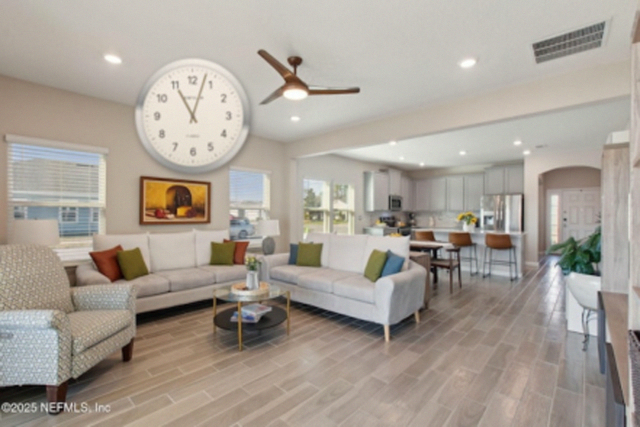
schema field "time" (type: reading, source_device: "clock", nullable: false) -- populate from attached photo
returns 11:03
